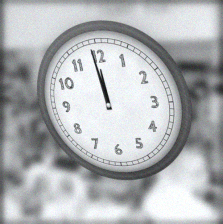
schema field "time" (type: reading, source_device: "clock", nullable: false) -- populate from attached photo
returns 11:59
